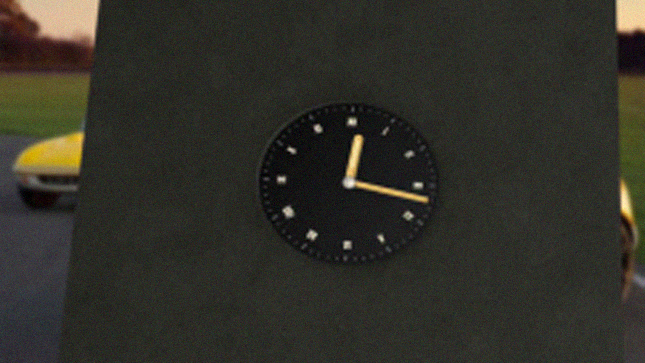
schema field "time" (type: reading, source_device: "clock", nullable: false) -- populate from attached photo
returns 12:17
